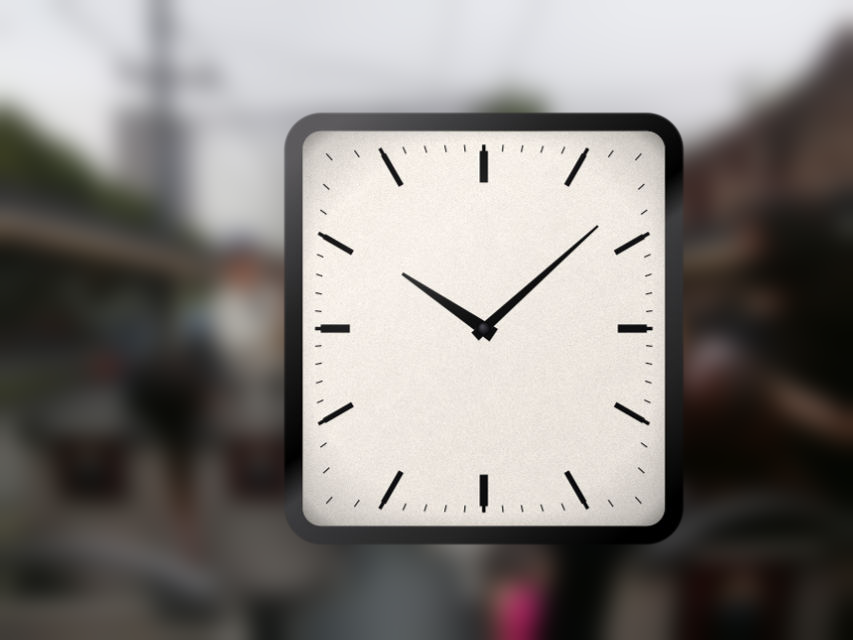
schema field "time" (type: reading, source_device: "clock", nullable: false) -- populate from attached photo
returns 10:08
